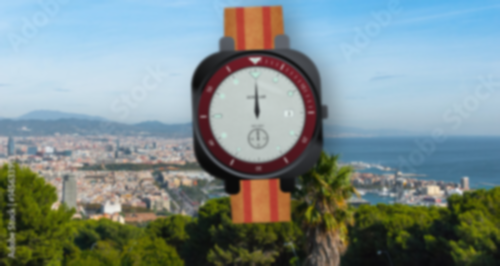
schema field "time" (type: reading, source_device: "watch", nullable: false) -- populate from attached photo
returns 12:00
